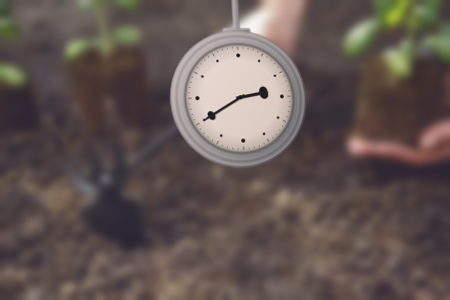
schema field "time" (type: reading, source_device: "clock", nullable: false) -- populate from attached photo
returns 2:40
